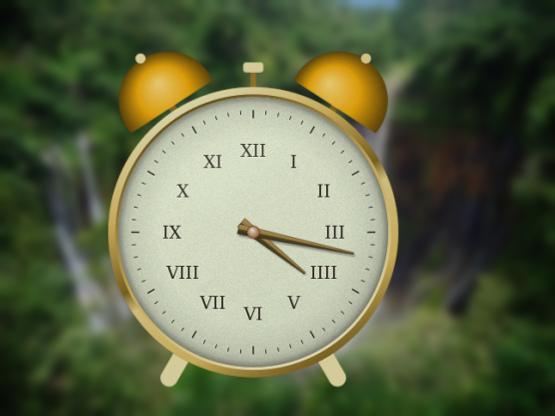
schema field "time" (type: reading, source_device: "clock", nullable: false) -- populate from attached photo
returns 4:17
